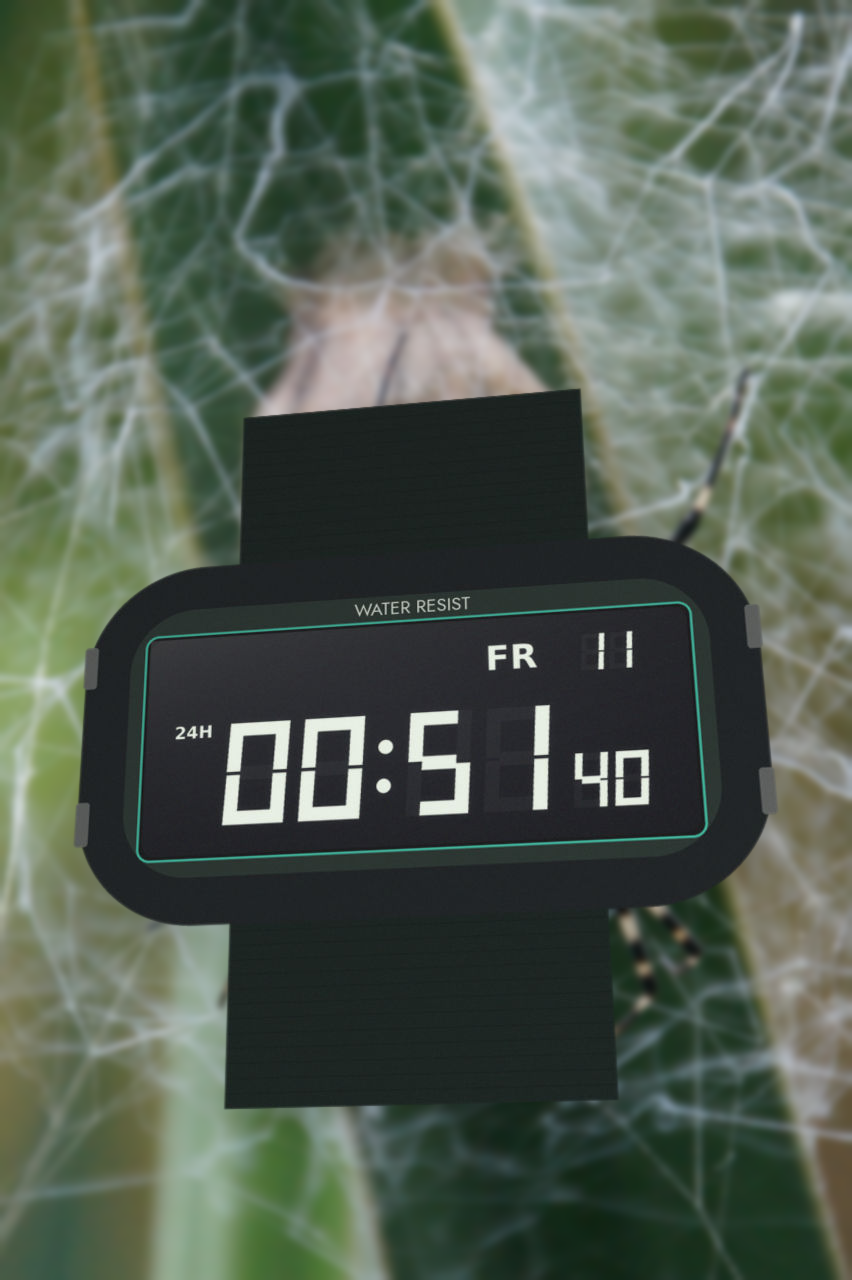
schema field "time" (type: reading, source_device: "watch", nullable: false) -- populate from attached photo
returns 0:51:40
